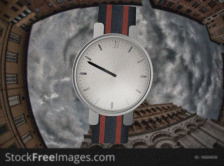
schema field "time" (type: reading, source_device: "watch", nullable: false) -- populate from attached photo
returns 9:49
